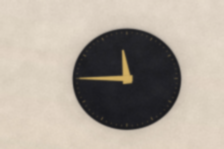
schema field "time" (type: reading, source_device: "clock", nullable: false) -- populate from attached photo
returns 11:45
